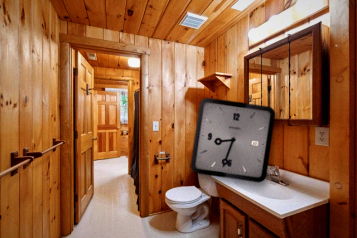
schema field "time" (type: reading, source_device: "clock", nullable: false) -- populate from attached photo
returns 8:32
